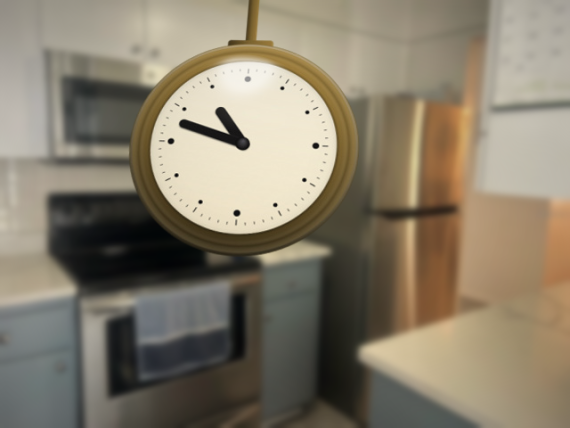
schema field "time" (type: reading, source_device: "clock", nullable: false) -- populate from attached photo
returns 10:48
